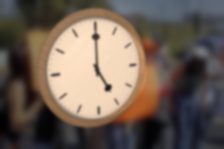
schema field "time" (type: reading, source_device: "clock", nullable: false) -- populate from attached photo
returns 5:00
